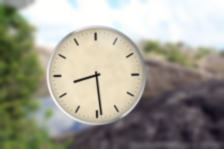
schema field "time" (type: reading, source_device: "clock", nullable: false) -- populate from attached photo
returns 8:29
